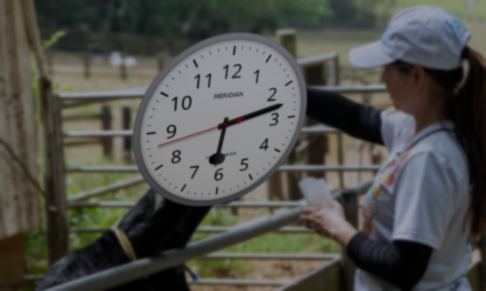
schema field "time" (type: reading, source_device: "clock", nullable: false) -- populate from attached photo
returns 6:12:43
